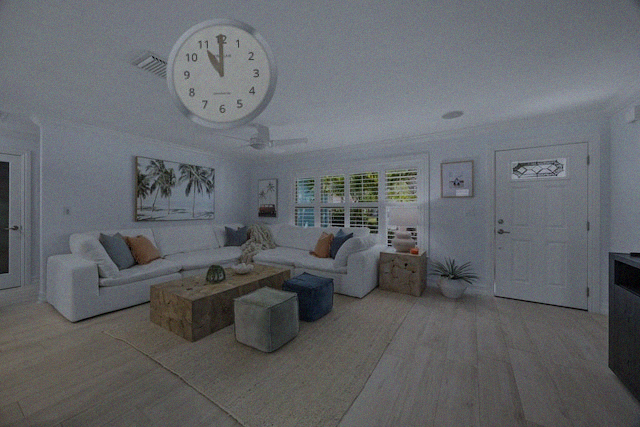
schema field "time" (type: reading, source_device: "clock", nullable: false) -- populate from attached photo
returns 11:00
